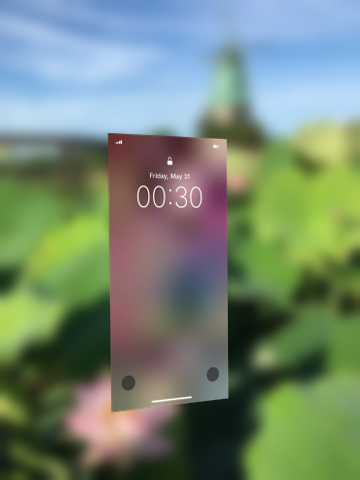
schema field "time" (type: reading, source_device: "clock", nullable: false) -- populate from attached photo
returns 0:30
